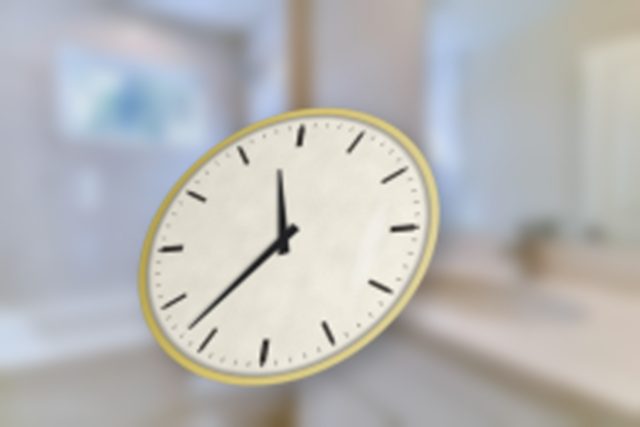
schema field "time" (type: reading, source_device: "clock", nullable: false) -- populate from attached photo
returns 11:37
